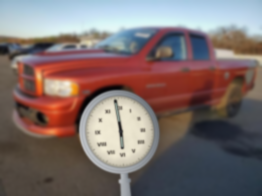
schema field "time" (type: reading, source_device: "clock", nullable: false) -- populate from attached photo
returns 5:59
